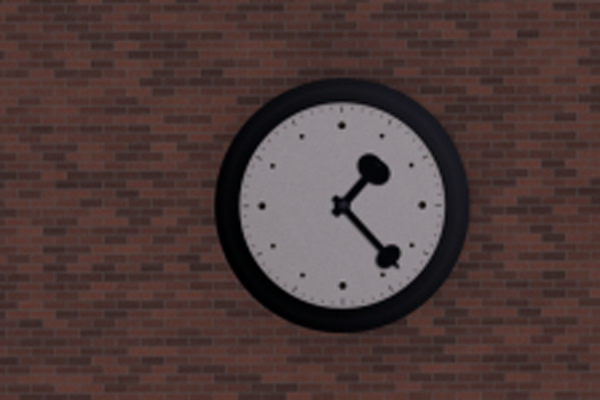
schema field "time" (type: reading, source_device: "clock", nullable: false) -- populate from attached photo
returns 1:23
